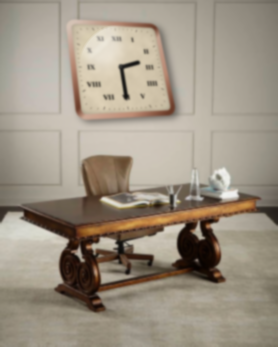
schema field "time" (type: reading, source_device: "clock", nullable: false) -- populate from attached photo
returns 2:30
